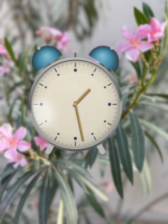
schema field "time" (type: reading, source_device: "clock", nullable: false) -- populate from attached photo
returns 1:28
